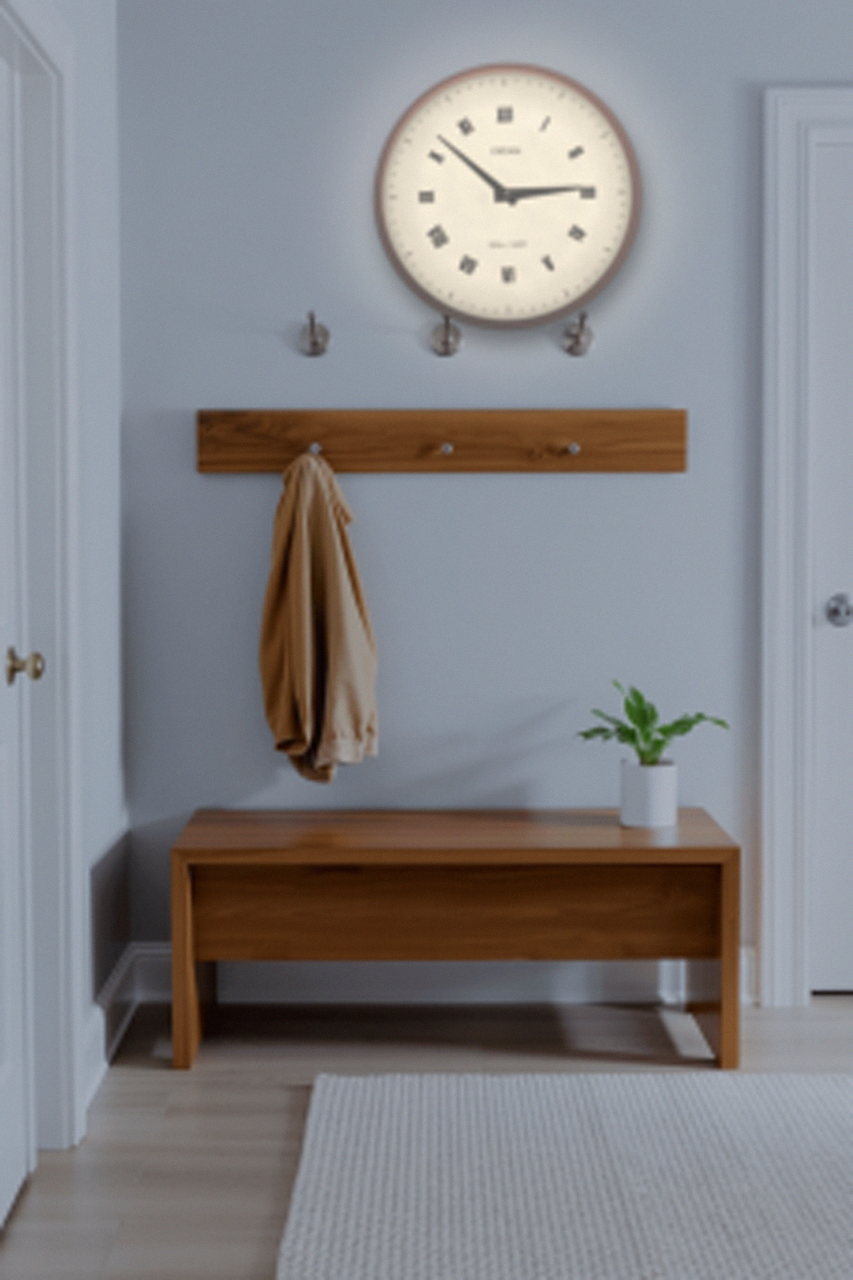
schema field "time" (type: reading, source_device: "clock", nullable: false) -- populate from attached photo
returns 2:52
